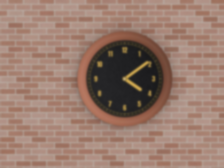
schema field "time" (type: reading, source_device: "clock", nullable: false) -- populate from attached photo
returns 4:09
